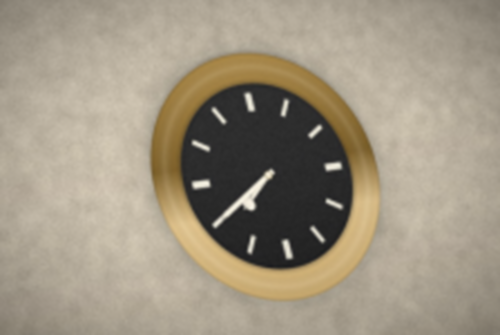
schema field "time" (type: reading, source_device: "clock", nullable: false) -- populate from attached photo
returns 7:40
